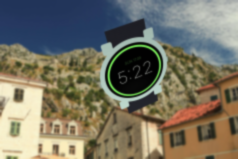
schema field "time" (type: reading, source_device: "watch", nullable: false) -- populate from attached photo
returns 5:22
